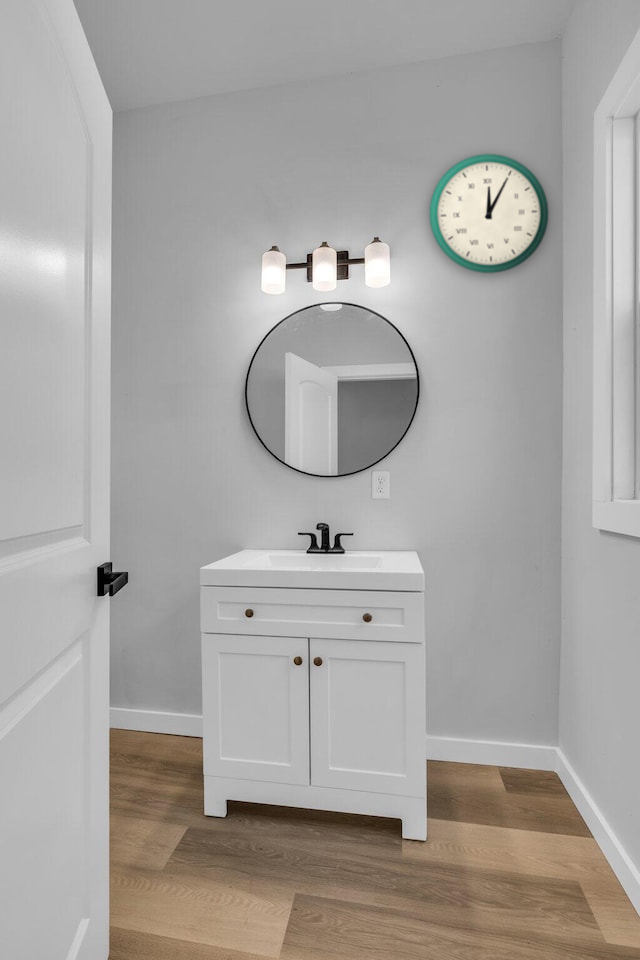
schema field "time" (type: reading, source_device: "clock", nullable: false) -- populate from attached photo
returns 12:05
